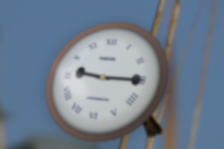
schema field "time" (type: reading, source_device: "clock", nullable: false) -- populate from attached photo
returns 9:15
